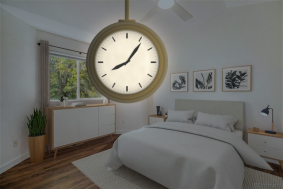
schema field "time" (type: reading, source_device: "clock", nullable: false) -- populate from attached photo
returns 8:06
